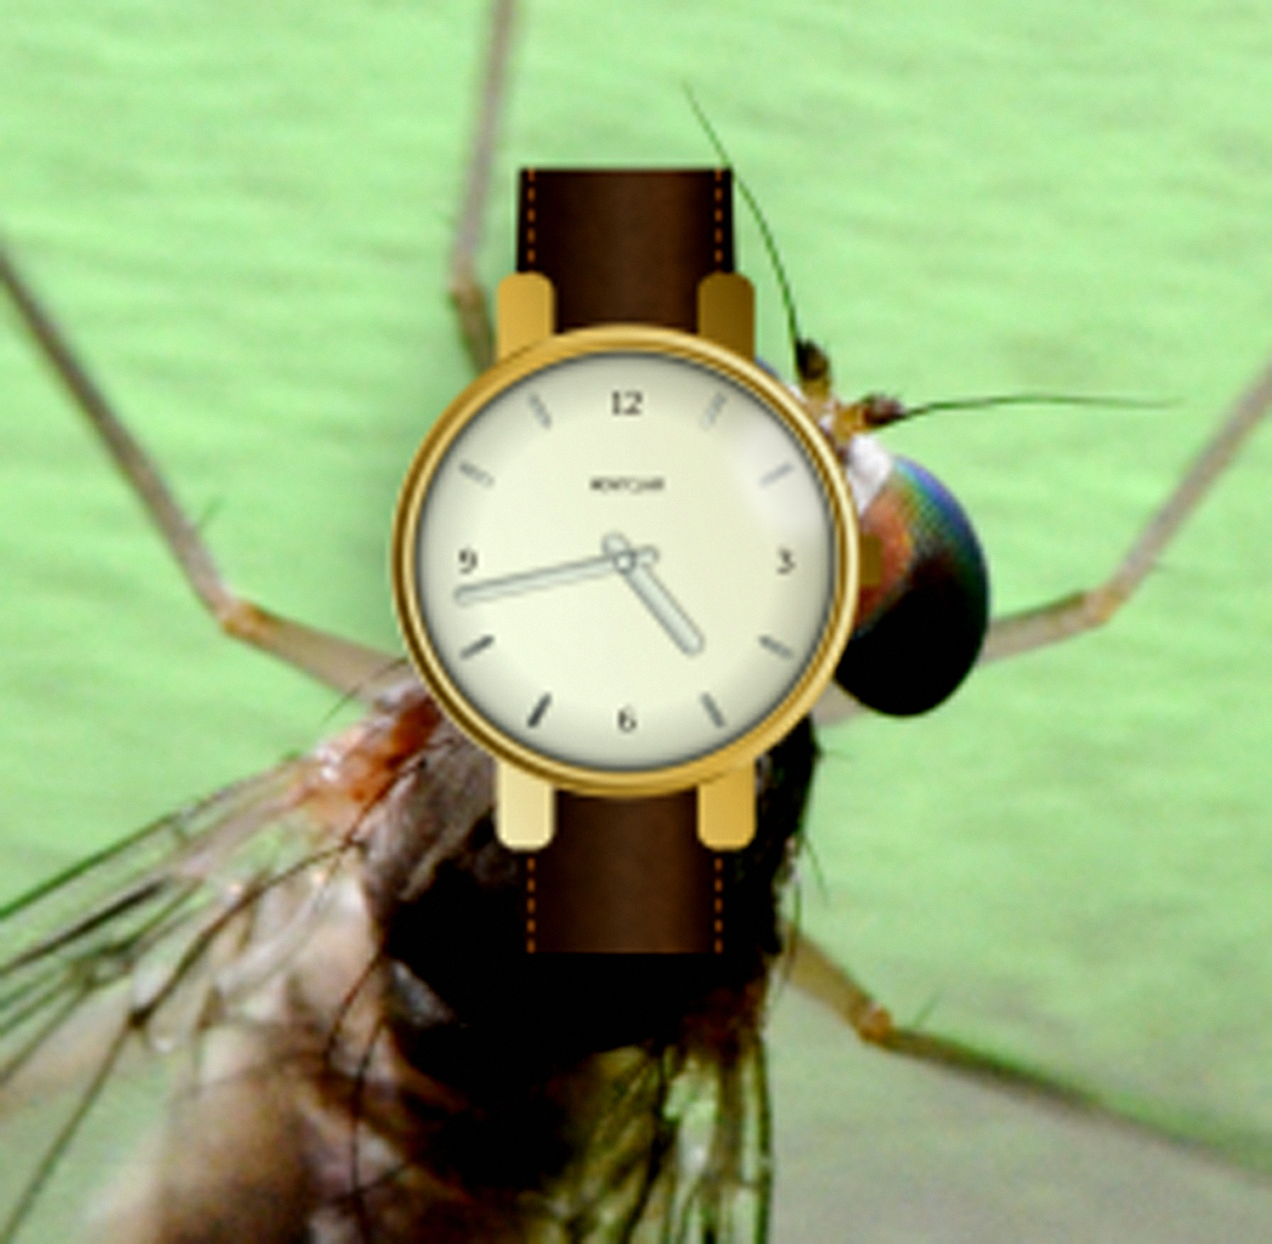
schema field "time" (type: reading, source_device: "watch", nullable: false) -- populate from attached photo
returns 4:43
